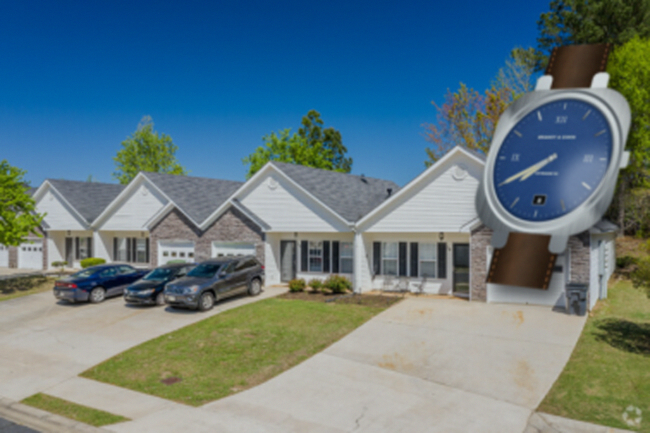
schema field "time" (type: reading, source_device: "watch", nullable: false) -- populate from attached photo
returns 7:40
